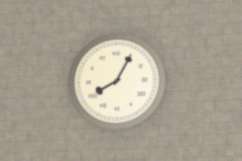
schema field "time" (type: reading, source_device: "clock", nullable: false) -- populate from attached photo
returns 8:05
